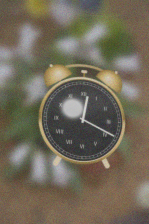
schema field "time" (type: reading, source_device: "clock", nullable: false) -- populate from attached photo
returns 12:19
